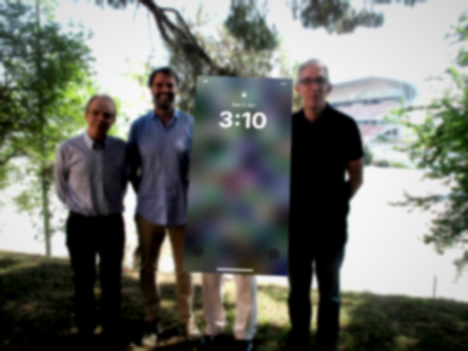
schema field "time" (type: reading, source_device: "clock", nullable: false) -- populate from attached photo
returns 3:10
